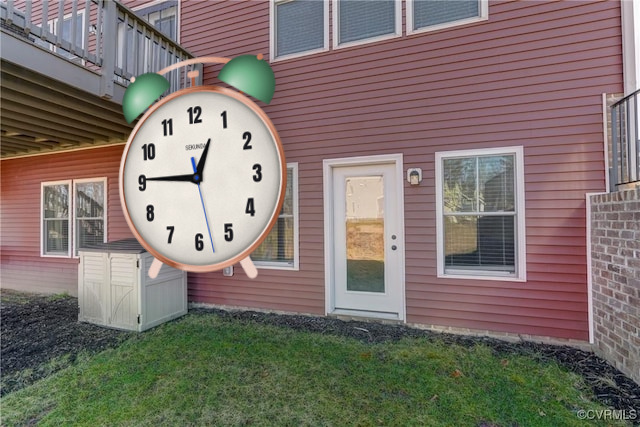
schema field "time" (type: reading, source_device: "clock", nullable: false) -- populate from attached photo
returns 12:45:28
